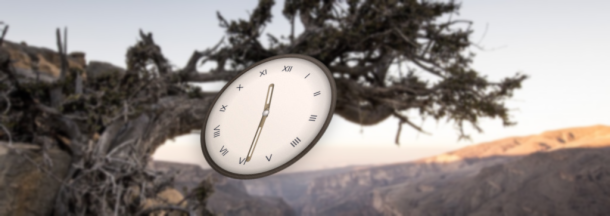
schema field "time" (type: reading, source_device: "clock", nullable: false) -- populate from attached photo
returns 11:29
